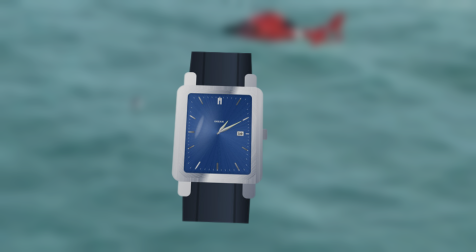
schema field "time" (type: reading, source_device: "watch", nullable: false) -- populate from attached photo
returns 1:10
